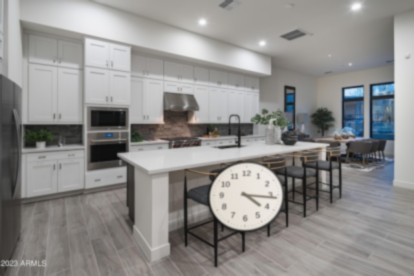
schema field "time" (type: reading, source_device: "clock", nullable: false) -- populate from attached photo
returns 4:16
